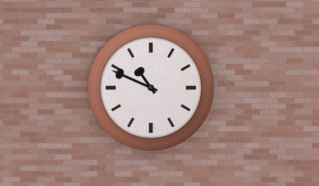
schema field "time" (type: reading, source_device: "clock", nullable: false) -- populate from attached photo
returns 10:49
